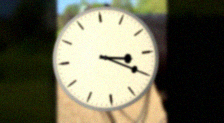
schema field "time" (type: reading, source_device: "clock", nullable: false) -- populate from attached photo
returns 3:20
